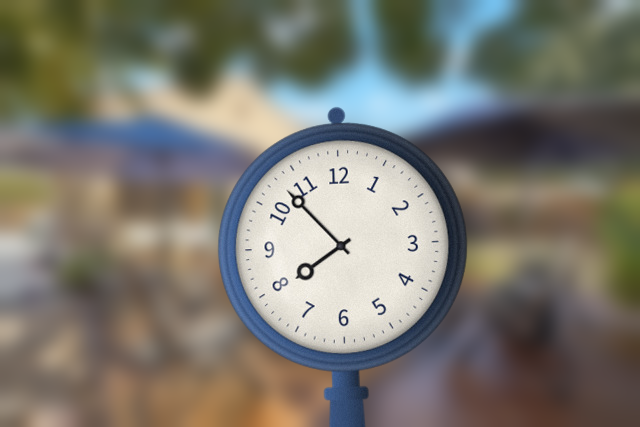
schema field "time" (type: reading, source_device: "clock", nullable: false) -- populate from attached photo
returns 7:53
